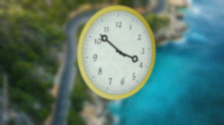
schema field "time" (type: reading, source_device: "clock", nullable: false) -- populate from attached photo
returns 3:52
